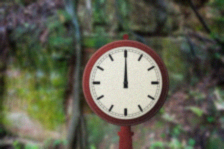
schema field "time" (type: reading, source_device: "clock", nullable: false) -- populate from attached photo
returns 12:00
